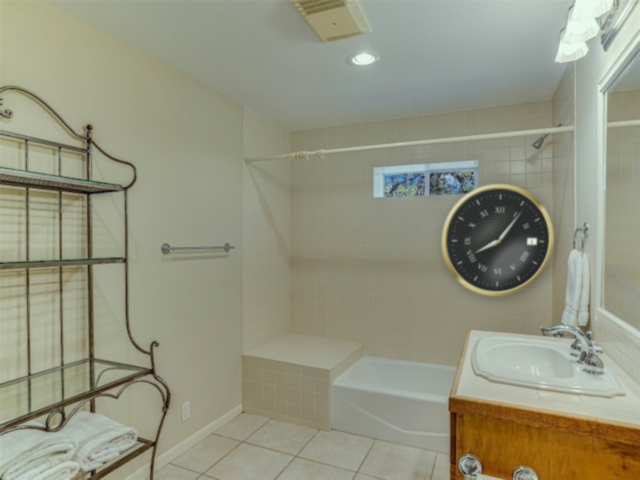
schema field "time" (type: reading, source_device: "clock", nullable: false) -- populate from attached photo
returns 8:06
